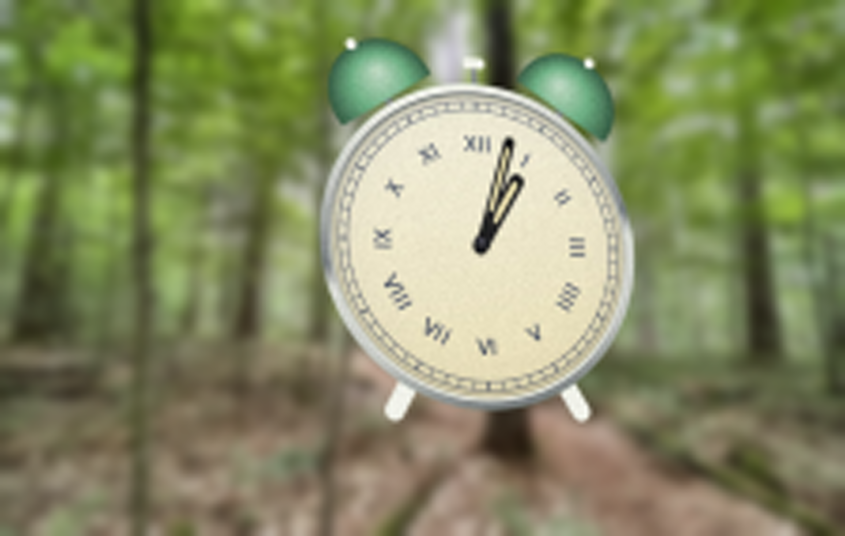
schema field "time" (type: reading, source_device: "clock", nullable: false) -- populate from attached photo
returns 1:03
